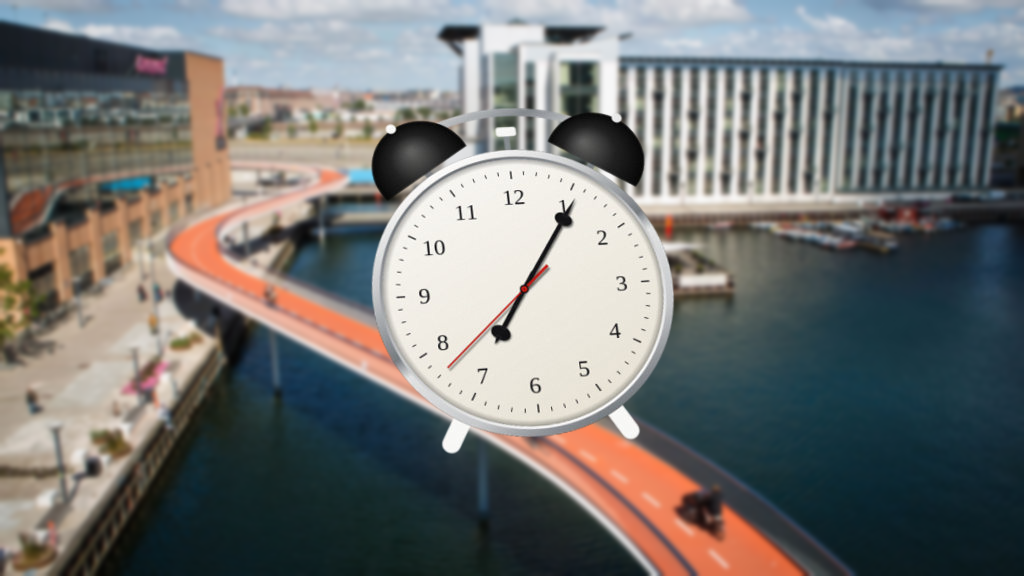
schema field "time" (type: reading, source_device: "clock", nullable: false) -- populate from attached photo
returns 7:05:38
